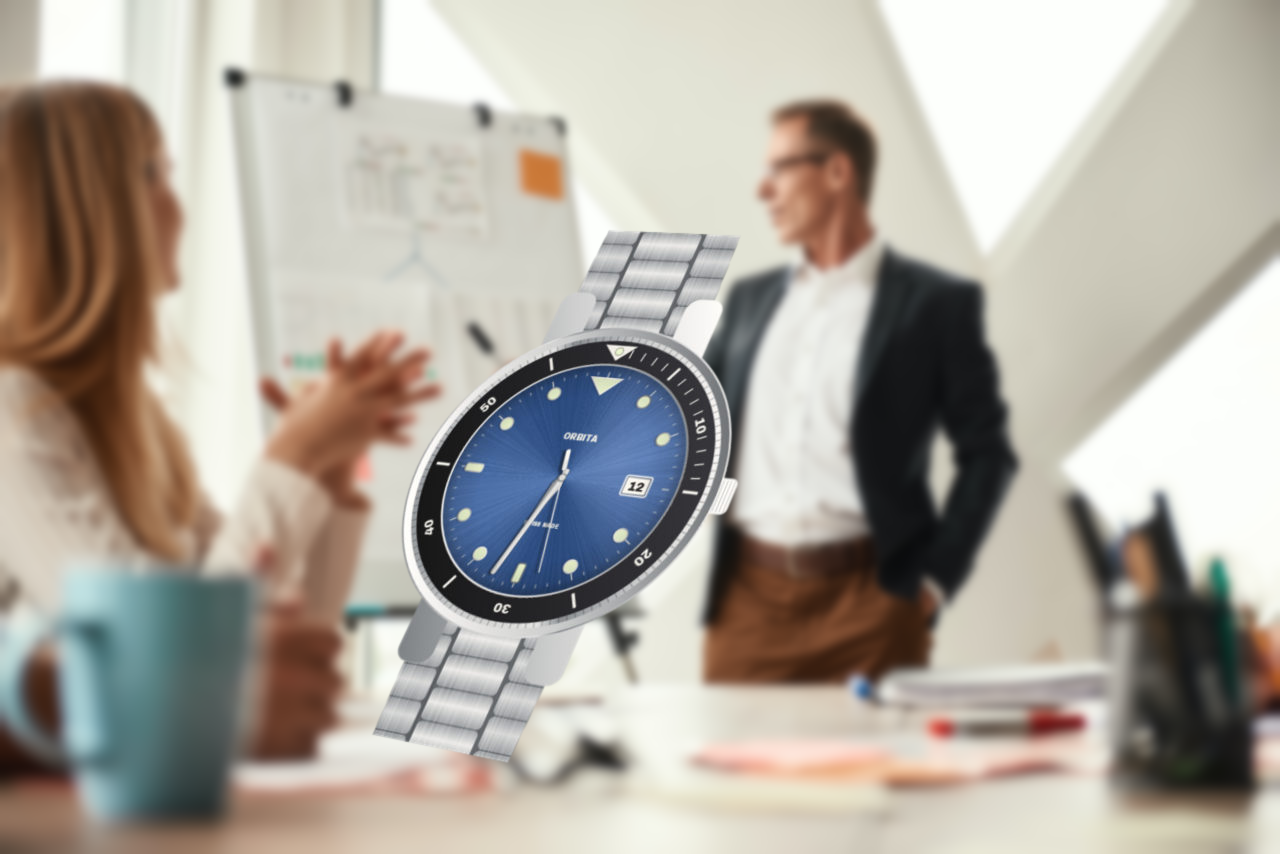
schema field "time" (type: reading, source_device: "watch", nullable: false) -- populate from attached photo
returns 6:32:28
